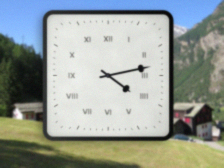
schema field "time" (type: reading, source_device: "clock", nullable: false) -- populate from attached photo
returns 4:13
